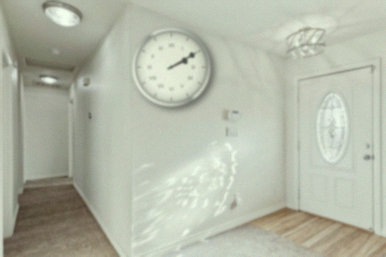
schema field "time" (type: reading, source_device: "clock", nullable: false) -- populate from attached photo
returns 2:10
